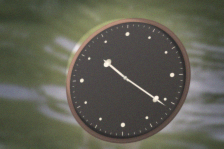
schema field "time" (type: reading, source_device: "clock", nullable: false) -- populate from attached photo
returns 10:21
